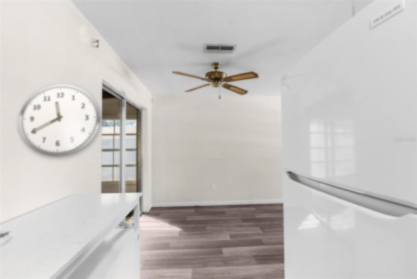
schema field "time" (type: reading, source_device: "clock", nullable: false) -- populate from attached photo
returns 11:40
